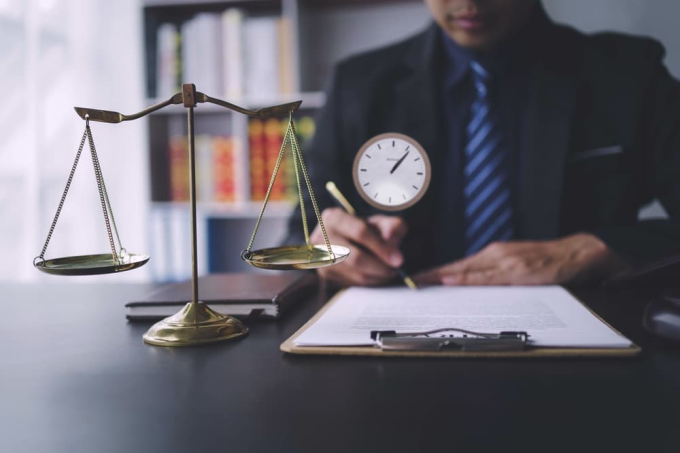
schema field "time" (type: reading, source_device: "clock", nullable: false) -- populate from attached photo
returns 1:06
